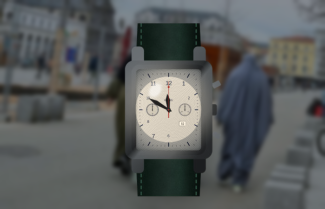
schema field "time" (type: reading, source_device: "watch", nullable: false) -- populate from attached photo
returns 11:50
